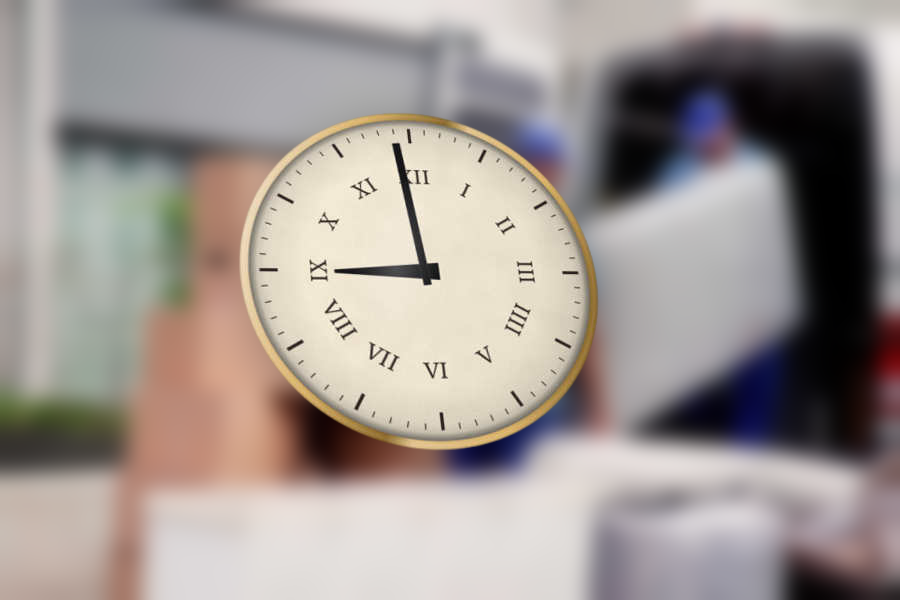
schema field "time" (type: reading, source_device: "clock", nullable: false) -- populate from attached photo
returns 8:59
